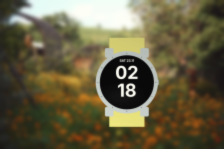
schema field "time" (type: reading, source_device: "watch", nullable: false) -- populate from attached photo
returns 2:18
